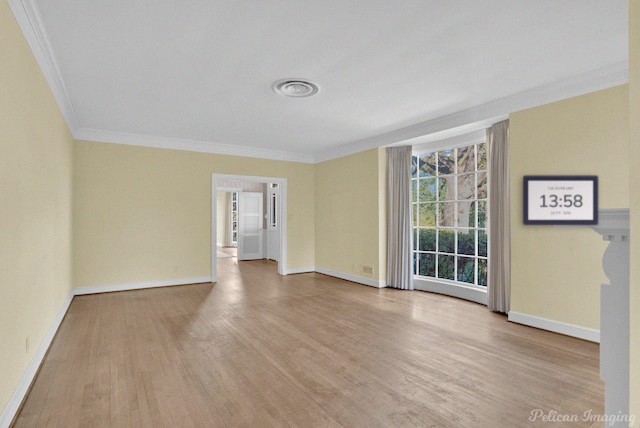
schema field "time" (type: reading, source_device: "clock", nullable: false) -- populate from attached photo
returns 13:58
